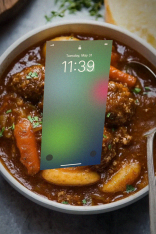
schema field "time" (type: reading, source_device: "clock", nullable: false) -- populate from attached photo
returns 11:39
